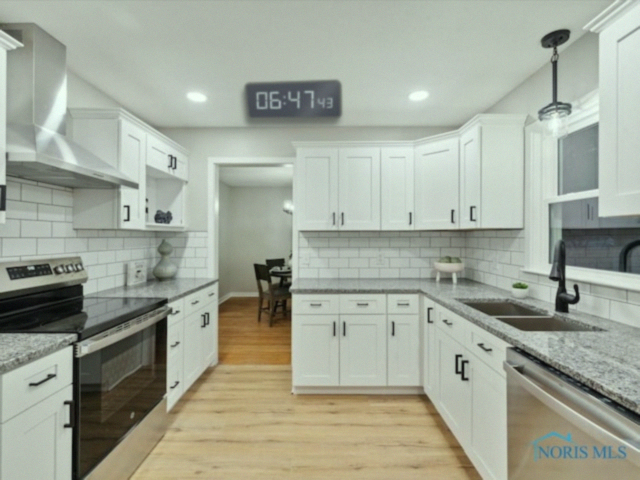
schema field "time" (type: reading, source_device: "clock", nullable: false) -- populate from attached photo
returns 6:47
